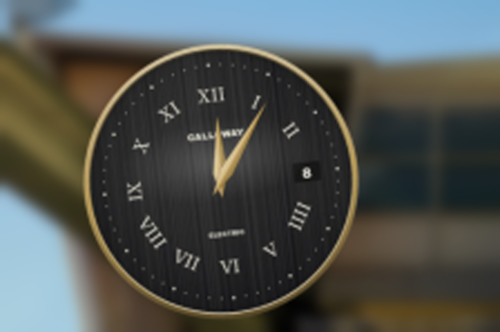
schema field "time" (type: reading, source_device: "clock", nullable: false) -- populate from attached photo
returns 12:06
